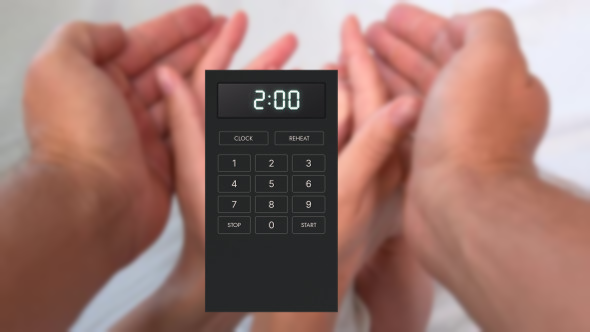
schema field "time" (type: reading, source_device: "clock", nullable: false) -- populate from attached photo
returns 2:00
